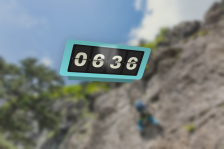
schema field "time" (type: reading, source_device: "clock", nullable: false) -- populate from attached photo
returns 6:36
